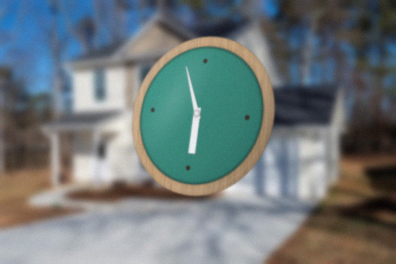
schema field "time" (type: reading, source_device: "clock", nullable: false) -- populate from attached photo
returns 5:56
